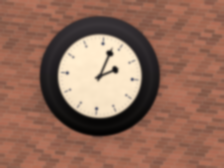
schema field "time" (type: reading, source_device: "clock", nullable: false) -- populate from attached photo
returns 2:03
